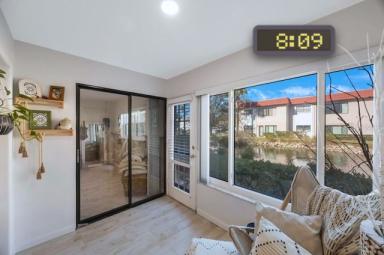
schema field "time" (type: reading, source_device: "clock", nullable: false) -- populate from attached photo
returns 8:09
